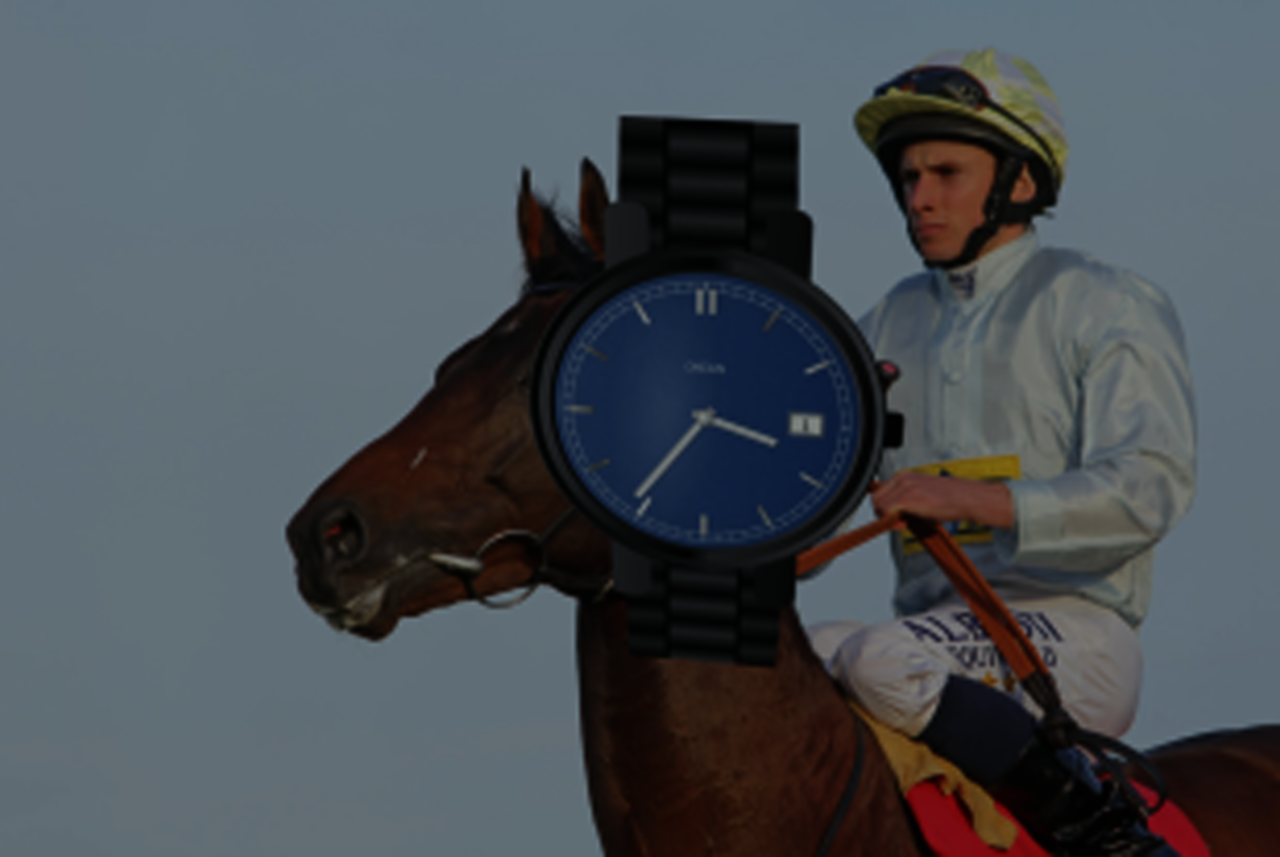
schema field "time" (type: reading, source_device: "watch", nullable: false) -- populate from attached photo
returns 3:36
